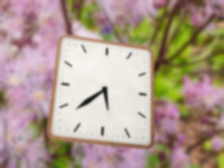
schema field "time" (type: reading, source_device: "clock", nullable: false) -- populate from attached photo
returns 5:38
